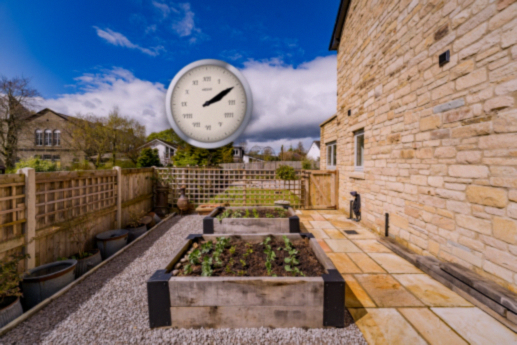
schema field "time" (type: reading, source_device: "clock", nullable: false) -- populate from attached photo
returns 2:10
